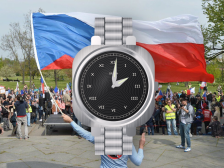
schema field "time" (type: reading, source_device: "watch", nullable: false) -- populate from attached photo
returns 2:01
